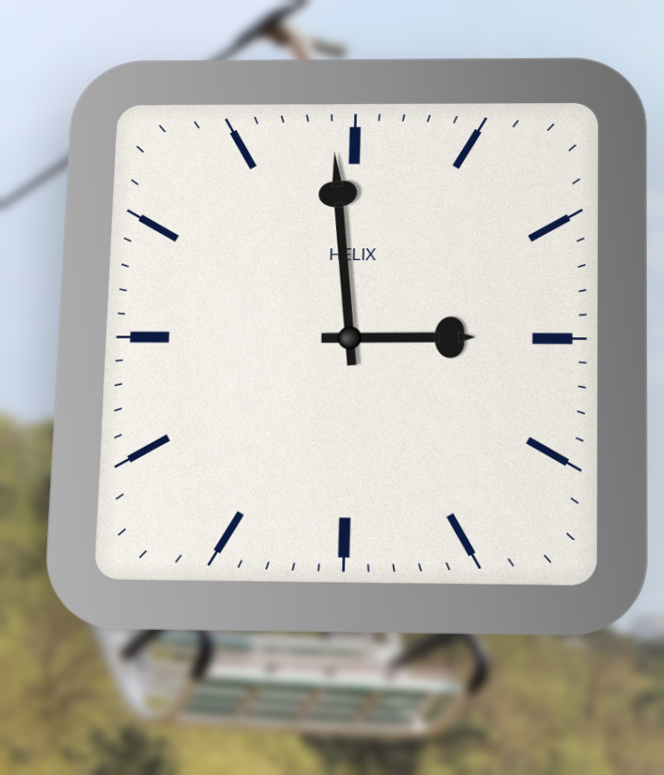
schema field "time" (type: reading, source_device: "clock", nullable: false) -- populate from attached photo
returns 2:59
